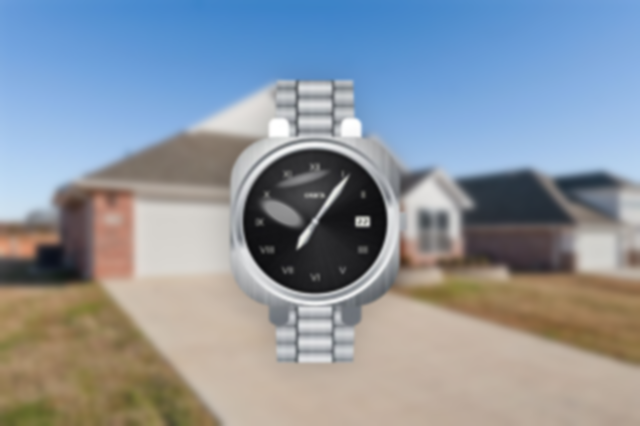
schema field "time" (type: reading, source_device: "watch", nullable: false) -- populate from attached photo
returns 7:06
